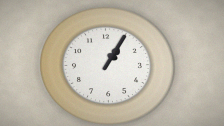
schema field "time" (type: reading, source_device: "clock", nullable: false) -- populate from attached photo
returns 1:05
